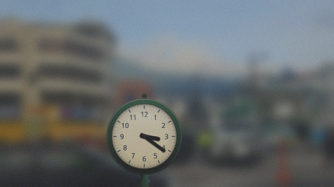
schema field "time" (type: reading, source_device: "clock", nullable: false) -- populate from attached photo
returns 3:21
